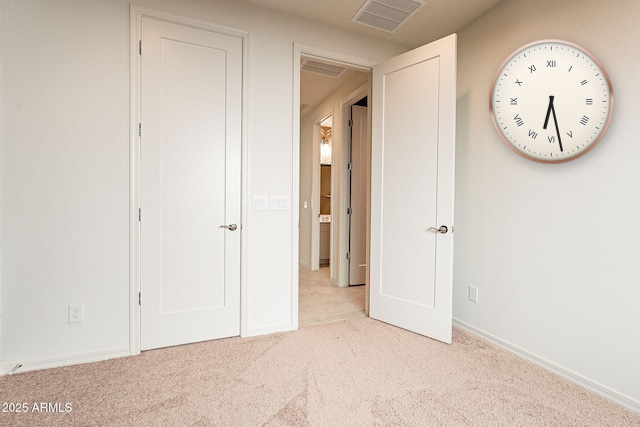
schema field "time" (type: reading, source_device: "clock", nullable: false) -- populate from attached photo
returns 6:28
